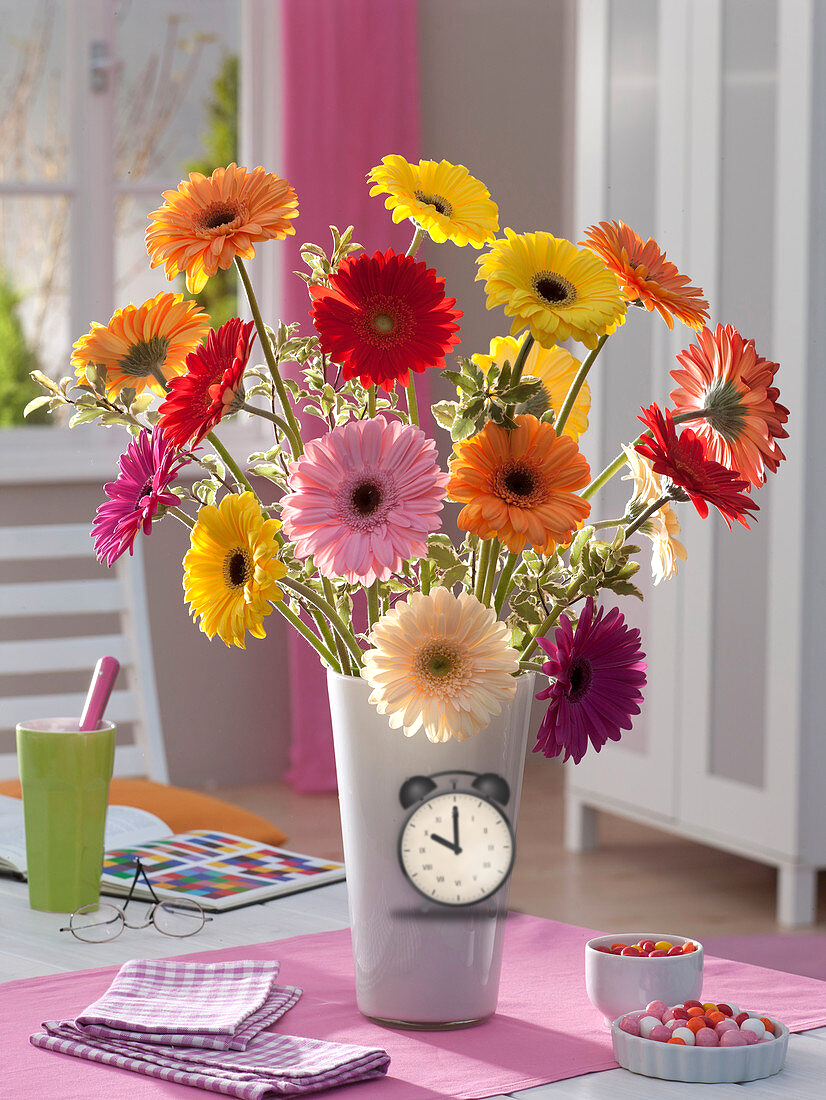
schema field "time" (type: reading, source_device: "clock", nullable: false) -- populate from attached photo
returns 10:00
